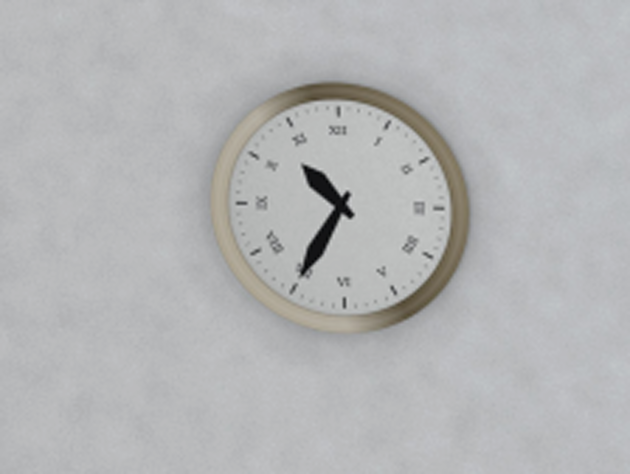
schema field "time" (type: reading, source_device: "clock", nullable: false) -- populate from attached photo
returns 10:35
